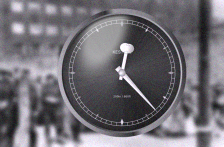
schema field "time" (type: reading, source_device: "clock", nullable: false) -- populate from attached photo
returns 12:23
